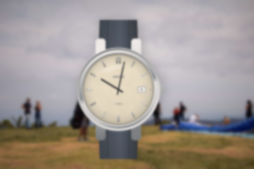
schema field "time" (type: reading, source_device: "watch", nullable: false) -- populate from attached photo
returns 10:02
